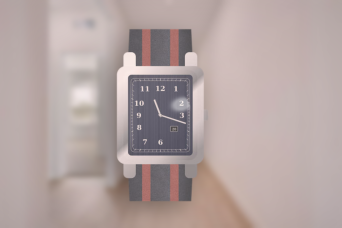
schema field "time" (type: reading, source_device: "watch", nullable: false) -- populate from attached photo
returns 11:18
